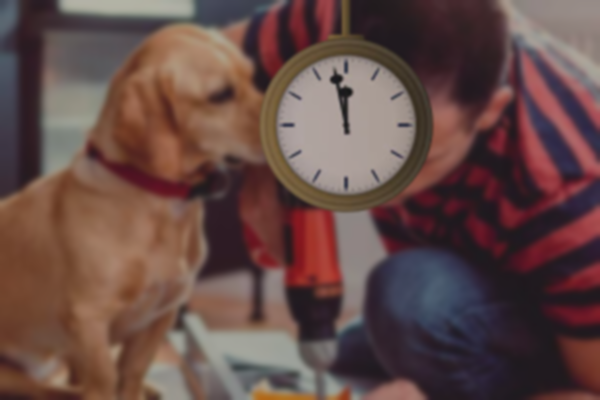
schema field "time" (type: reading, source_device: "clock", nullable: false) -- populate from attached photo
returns 11:58
